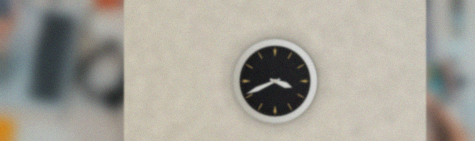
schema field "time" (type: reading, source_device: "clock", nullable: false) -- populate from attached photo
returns 3:41
